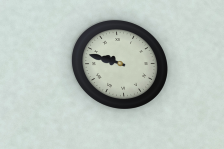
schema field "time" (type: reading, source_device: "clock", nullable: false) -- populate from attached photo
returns 9:48
